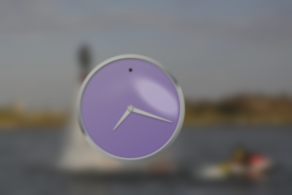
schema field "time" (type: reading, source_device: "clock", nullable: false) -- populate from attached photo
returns 7:18
